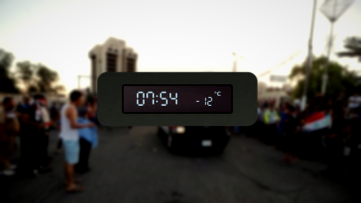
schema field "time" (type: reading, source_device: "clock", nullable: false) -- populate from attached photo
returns 7:54
